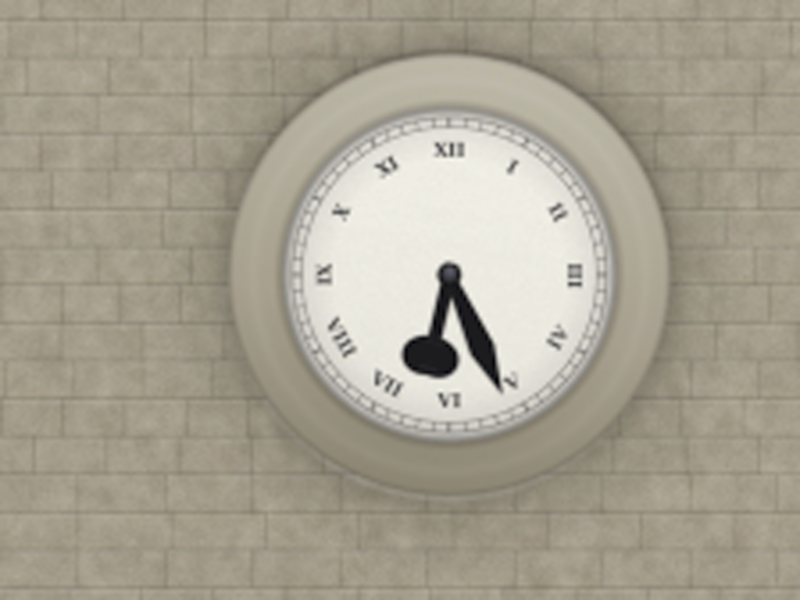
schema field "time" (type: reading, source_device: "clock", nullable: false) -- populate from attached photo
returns 6:26
